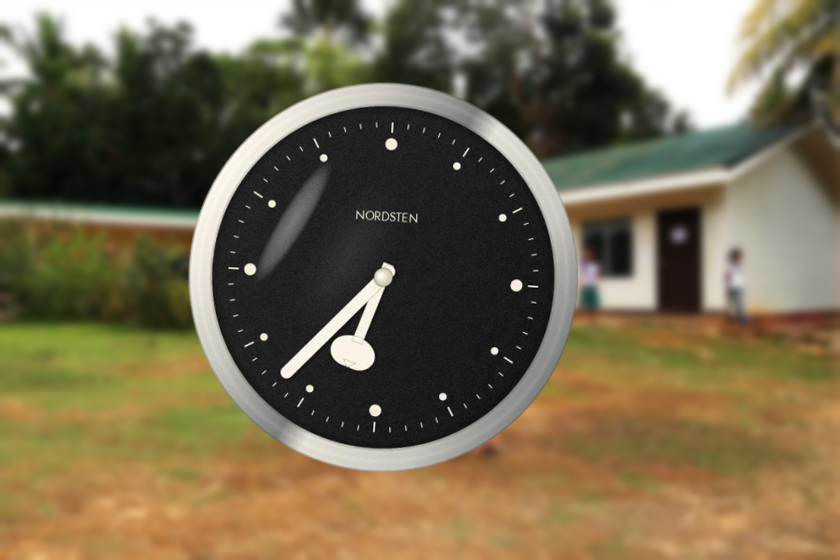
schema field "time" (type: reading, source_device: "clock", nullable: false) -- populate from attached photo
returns 6:37
